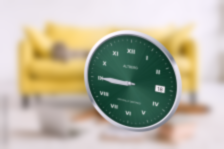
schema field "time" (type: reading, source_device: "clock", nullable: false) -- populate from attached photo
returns 8:45
